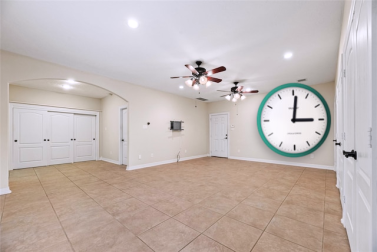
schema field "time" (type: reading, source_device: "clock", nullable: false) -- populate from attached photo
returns 3:01
